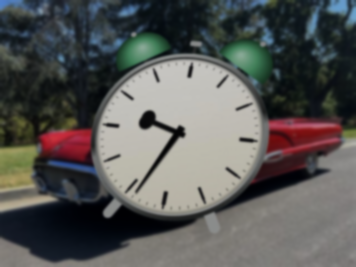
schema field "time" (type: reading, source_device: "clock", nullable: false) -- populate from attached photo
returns 9:34
